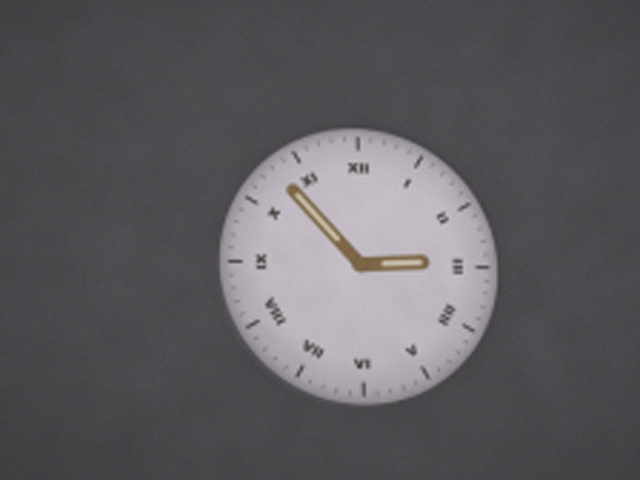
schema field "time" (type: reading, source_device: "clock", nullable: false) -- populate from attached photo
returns 2:53
